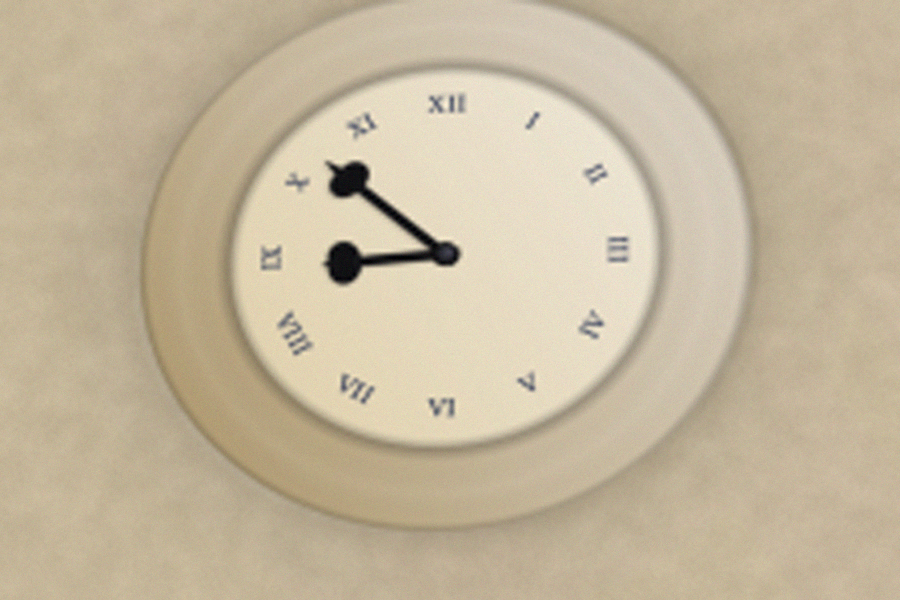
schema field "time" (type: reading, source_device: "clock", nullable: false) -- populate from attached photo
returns 8:52
